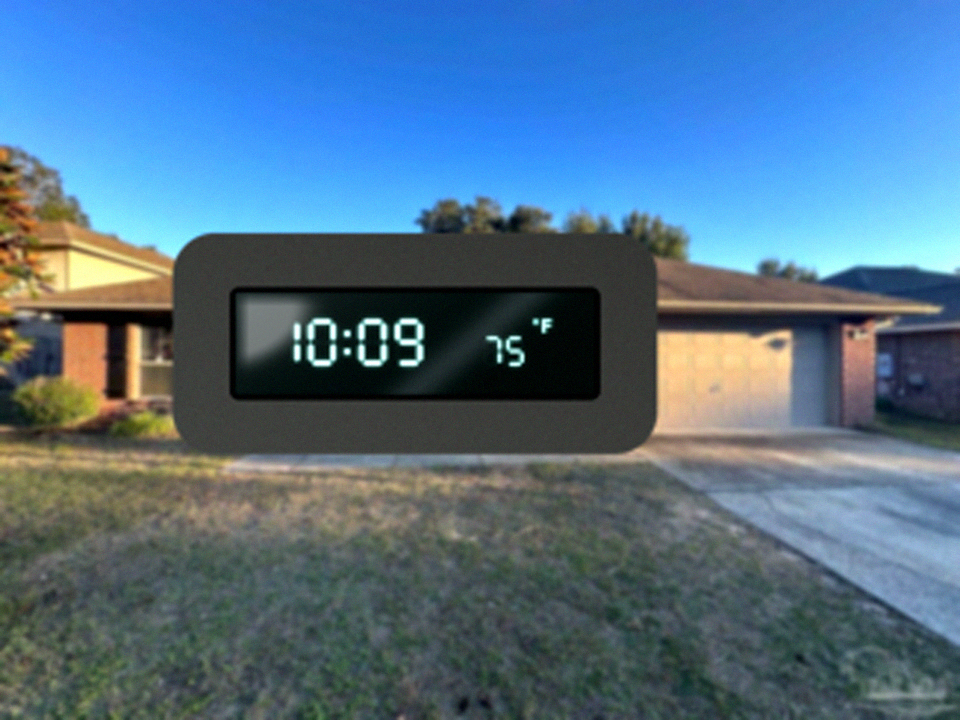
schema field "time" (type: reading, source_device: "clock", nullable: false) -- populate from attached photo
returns 10:09
